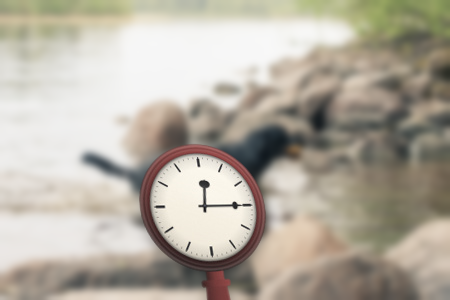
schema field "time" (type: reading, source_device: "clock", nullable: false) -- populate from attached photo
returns 12:15
